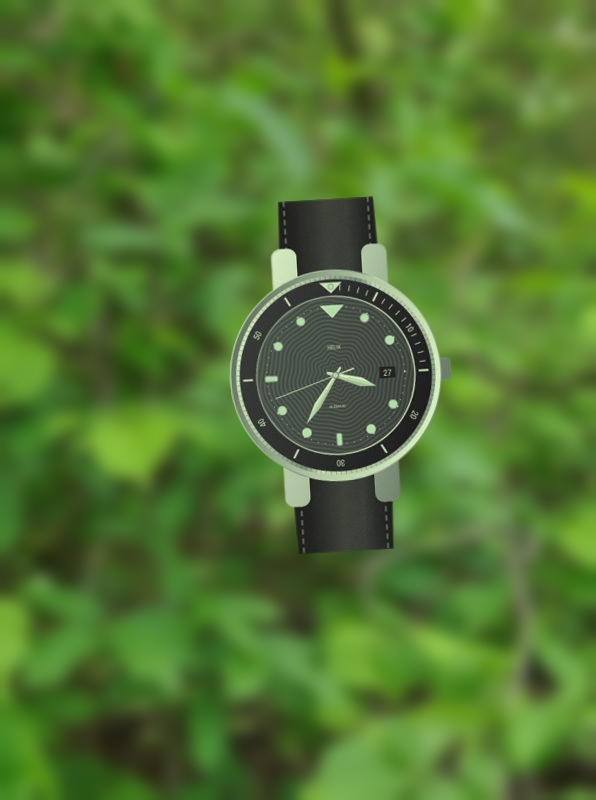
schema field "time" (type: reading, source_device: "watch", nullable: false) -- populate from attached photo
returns 3:35:42
